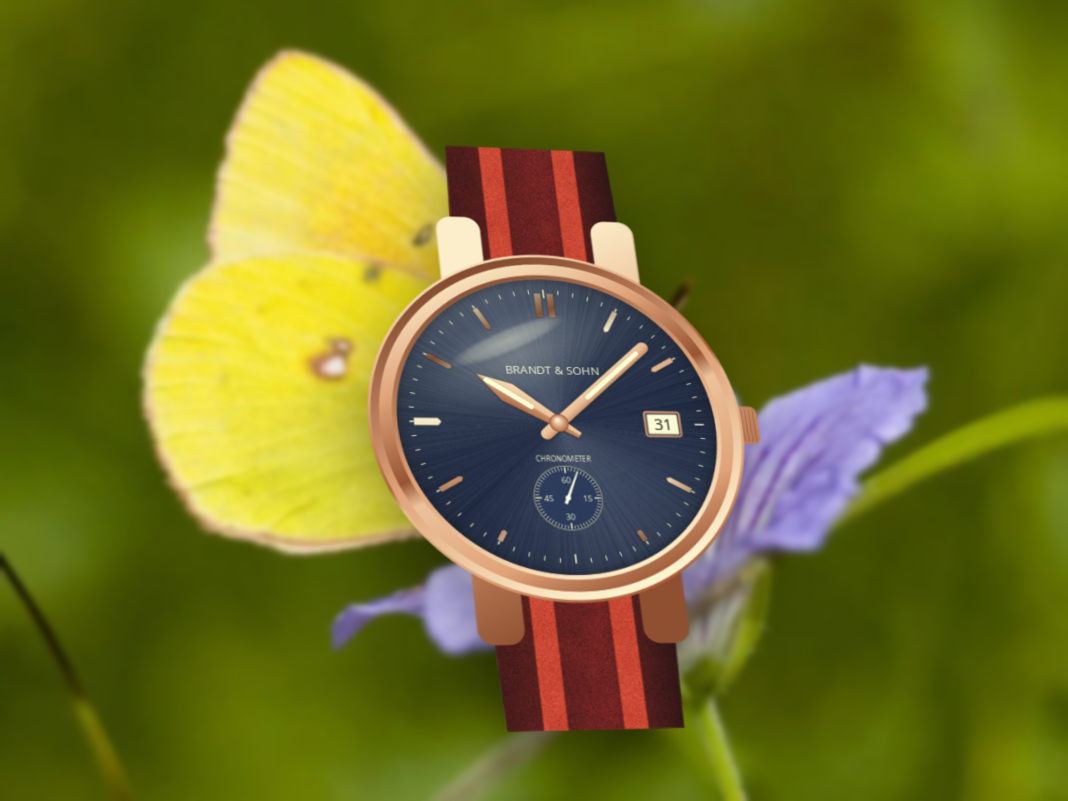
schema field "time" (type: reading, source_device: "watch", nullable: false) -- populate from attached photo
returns 10:08:04
